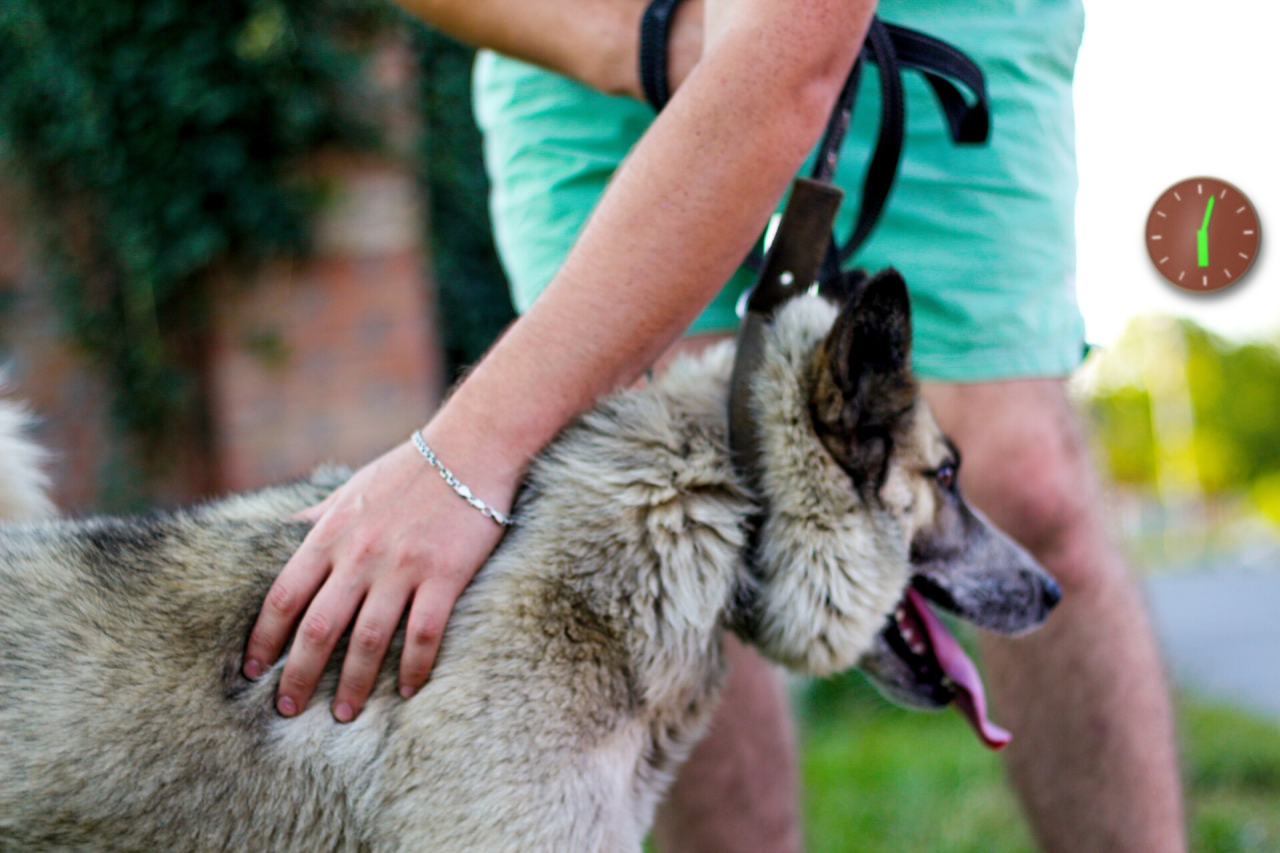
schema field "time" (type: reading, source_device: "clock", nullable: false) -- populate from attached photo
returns 6:03
